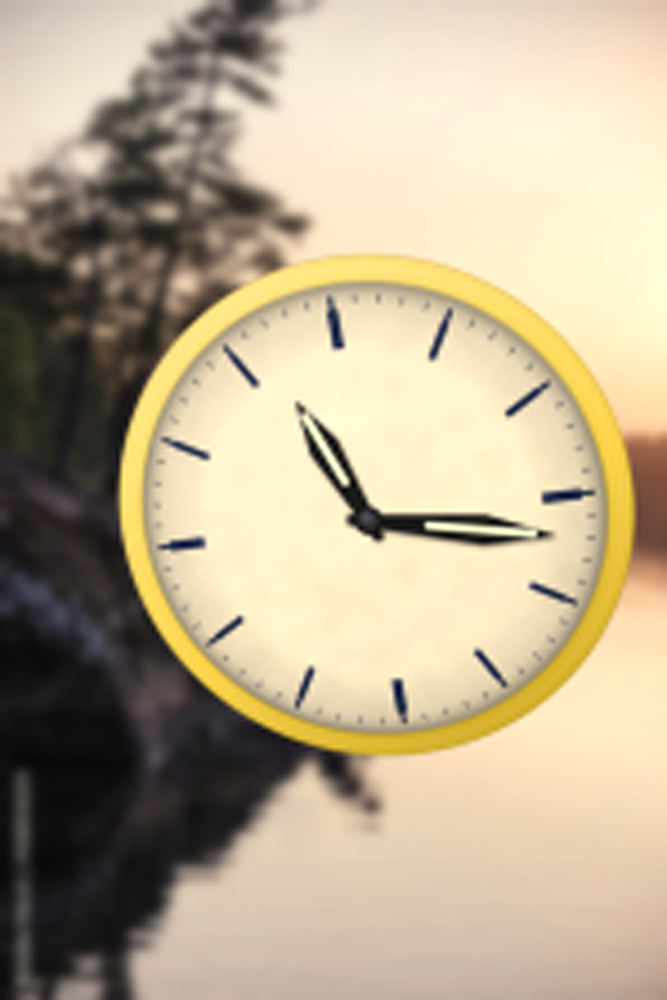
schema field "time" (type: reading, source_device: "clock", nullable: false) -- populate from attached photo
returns 11:17
